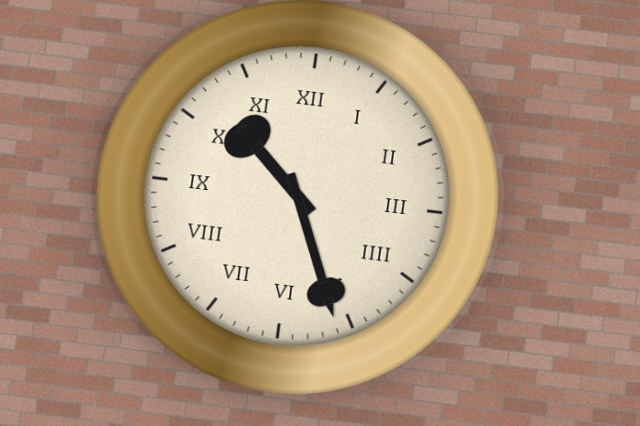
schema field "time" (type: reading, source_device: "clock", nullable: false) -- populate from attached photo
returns 10:26
